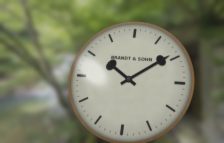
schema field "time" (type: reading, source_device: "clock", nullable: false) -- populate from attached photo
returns 10:09
